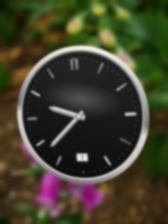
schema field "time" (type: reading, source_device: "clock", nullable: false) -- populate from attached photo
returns 9:38
